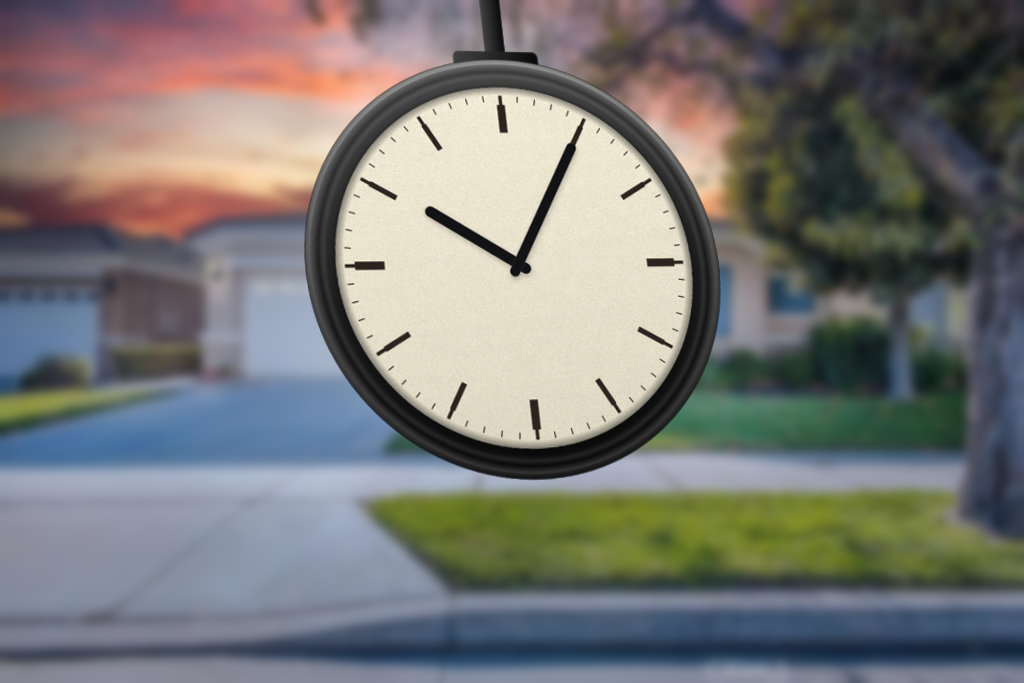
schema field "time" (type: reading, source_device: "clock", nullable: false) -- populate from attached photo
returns 10:05
